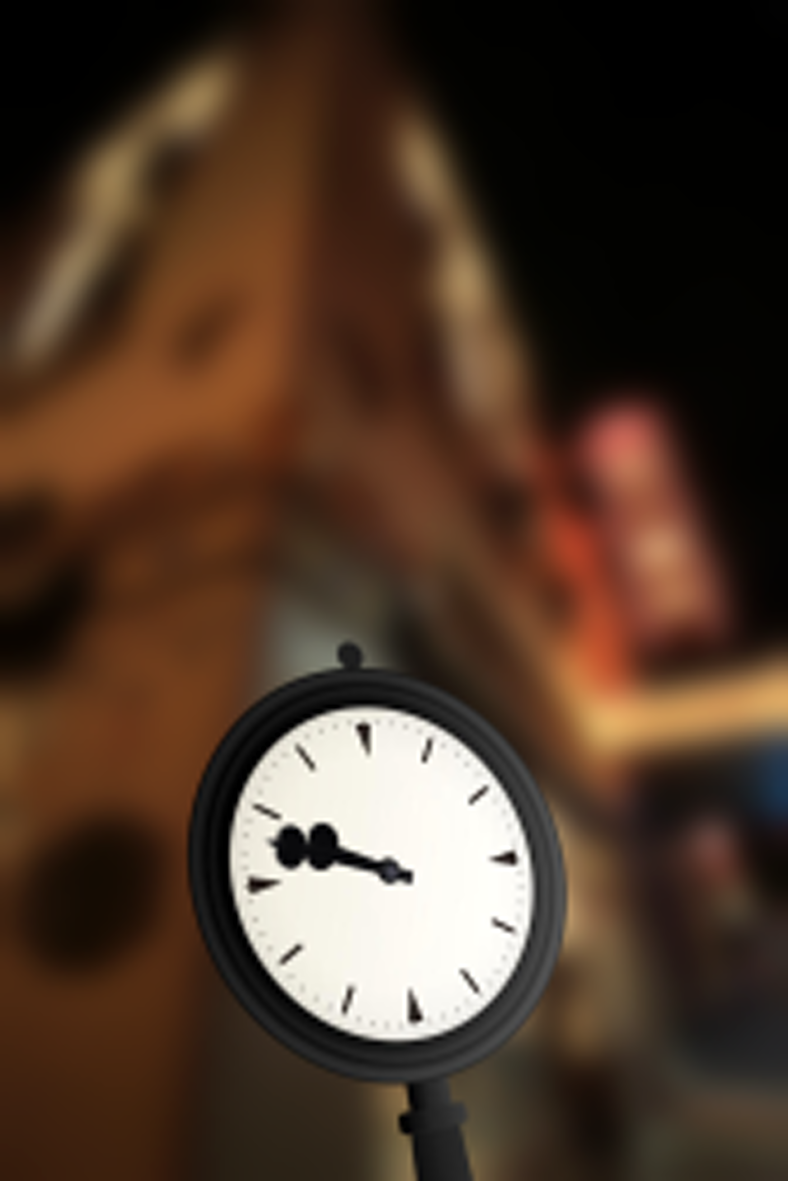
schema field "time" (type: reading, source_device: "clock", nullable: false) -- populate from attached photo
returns 9:48
